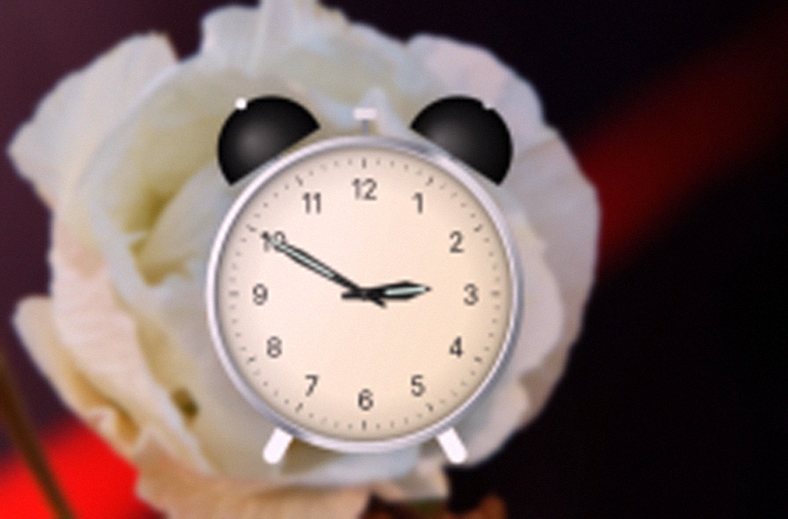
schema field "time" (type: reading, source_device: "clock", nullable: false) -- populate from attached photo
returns 2:50
